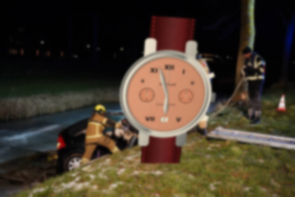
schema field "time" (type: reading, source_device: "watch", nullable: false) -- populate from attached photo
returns 5:57
